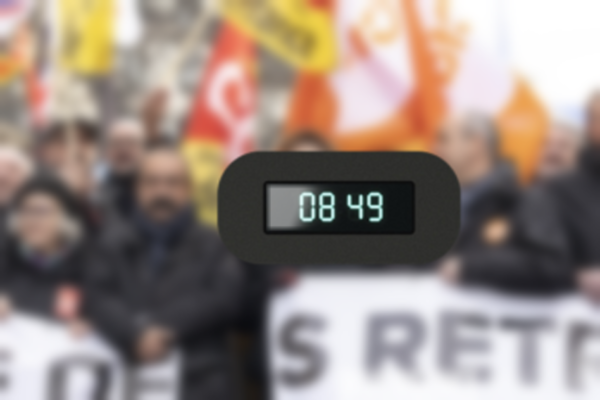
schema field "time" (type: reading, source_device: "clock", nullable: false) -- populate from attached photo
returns 8:49
